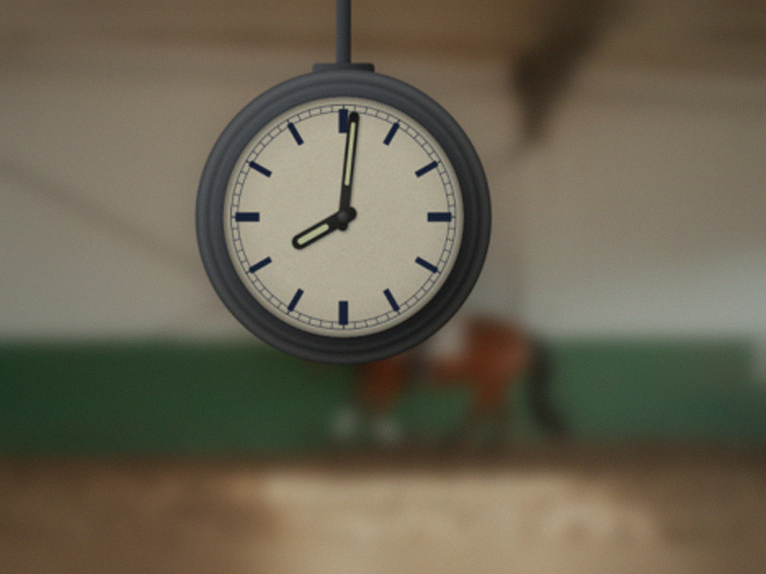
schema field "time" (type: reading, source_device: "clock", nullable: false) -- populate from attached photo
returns 8:01
